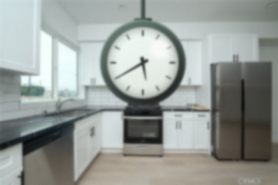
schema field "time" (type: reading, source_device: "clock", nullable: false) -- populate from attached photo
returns 5:40
